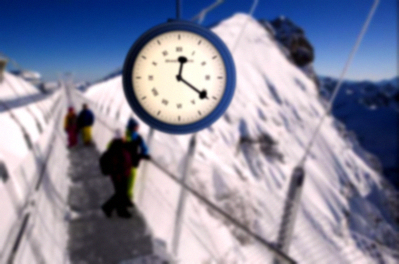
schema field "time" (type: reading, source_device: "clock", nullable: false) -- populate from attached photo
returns 12:21
